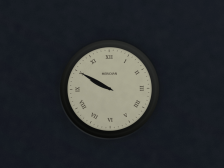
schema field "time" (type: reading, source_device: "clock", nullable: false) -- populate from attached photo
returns 9:50
